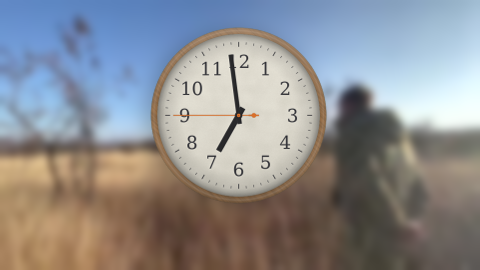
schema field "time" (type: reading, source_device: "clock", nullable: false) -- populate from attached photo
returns 6:58:45
